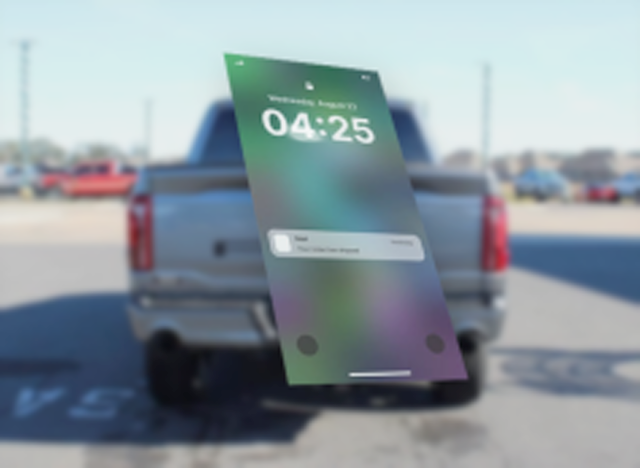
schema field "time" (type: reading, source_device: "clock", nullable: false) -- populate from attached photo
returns 4:25
